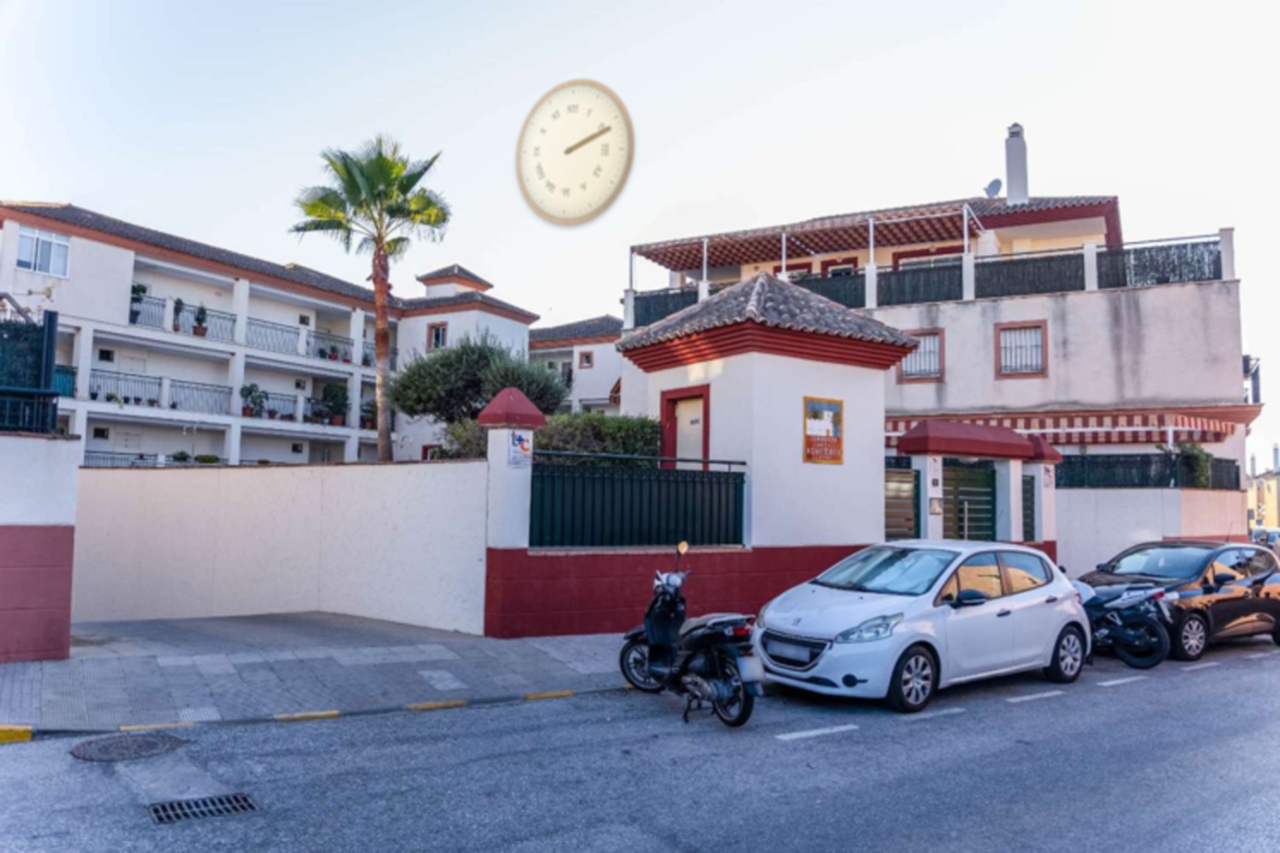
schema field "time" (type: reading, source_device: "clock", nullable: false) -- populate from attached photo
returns 2:11
